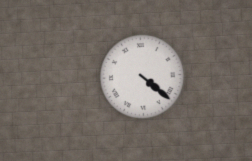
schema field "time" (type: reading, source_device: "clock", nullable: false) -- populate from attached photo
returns 4:22
